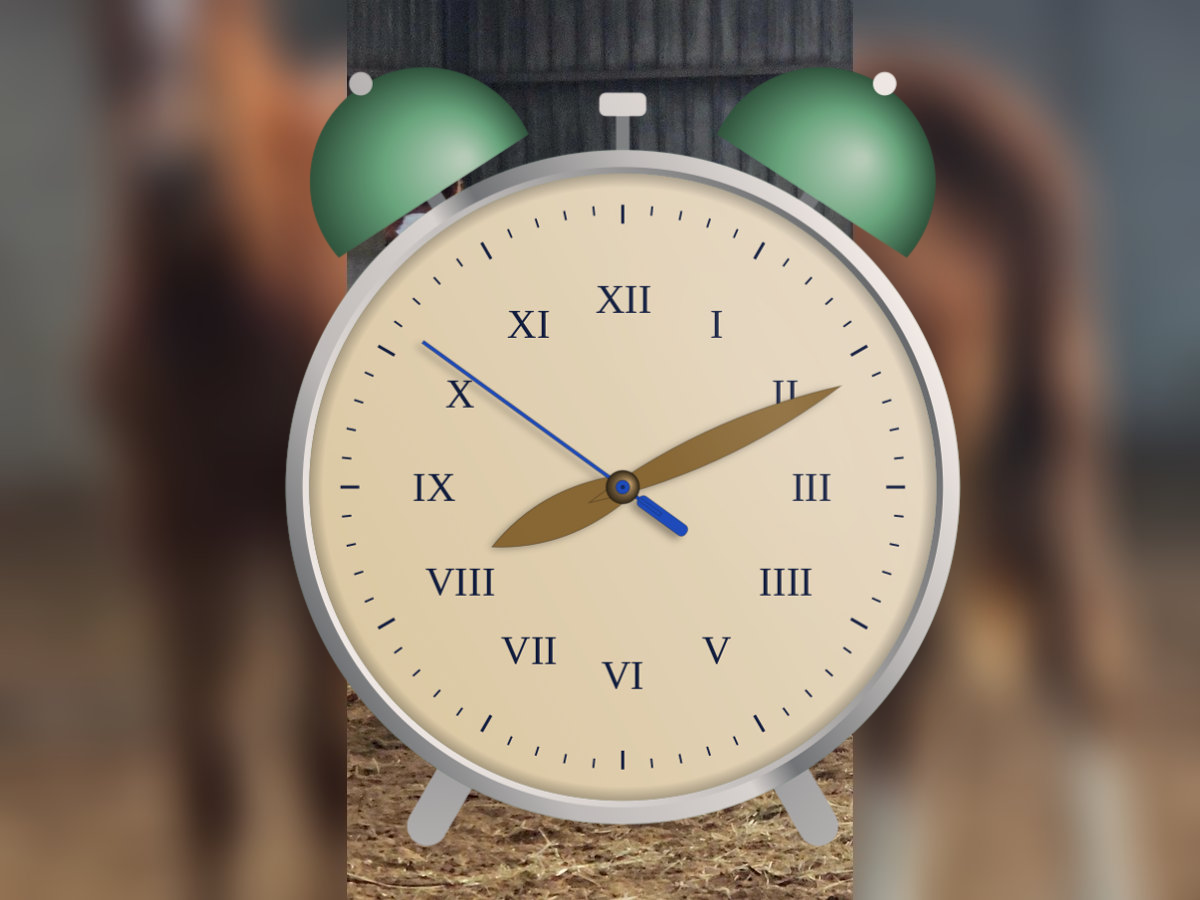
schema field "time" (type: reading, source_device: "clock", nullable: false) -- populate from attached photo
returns 8:10:51
